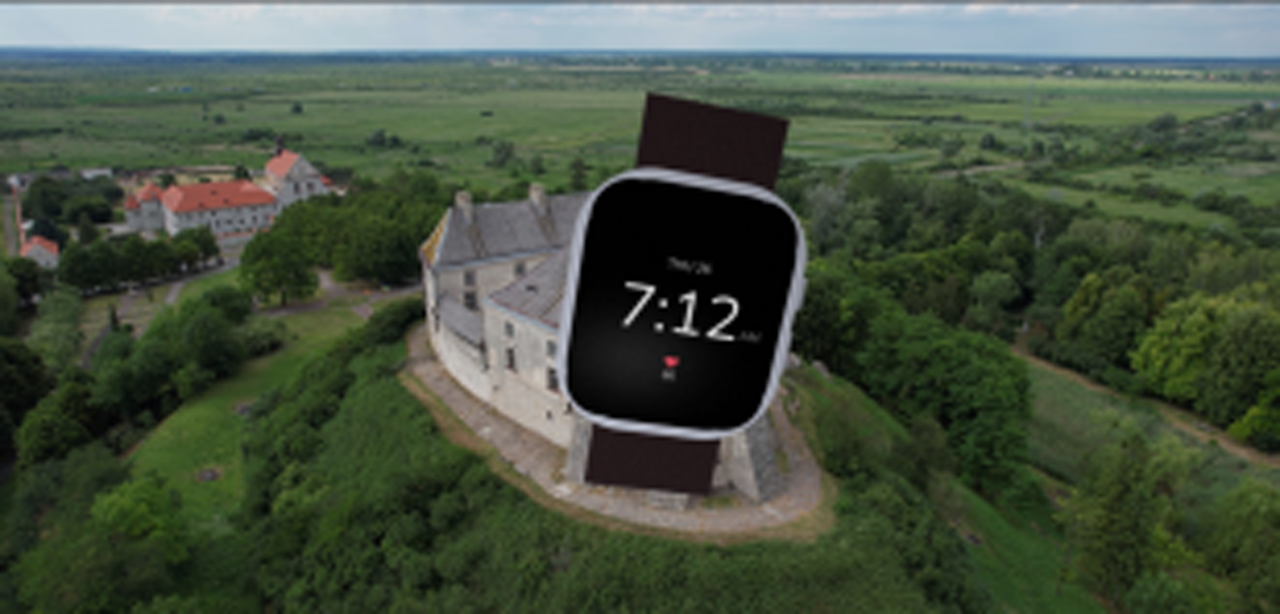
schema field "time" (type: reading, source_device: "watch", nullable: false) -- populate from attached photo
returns 7:12
